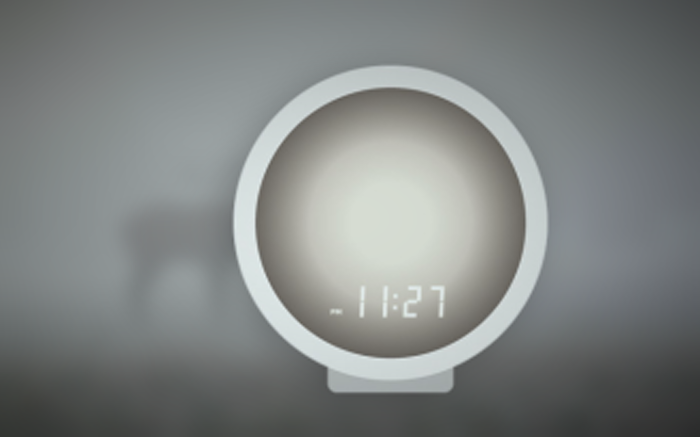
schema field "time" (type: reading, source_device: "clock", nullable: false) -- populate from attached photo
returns 11:27
